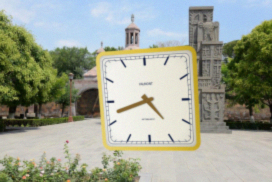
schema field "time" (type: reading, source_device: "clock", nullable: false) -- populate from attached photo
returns 4:42
